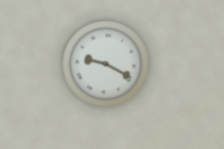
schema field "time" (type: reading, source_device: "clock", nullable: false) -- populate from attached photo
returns 9:19
